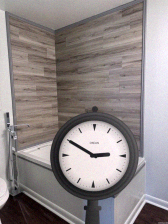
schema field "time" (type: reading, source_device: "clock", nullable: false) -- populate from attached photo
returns 2:50
